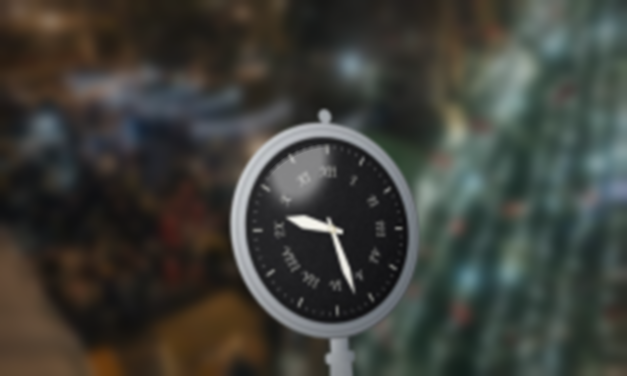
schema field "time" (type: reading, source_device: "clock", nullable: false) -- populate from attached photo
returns 9:27
